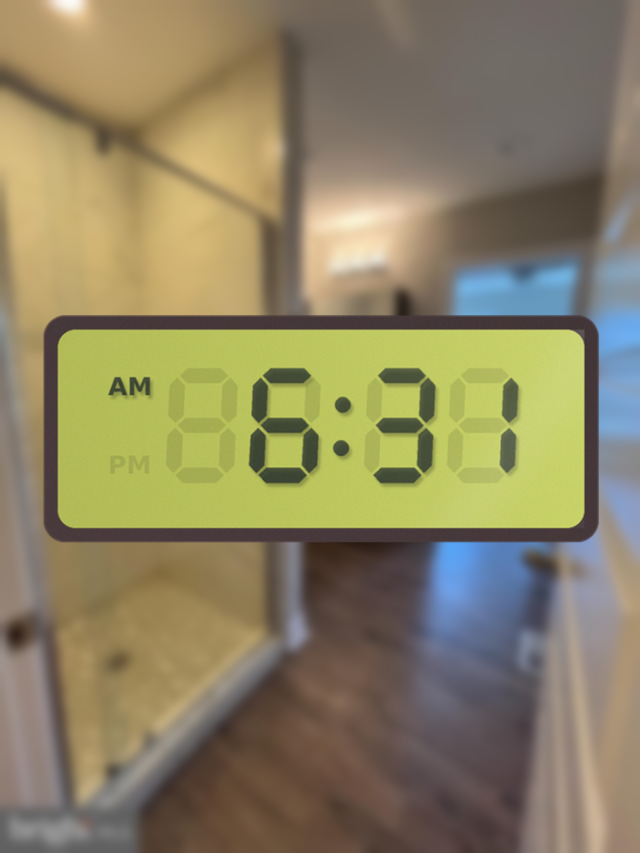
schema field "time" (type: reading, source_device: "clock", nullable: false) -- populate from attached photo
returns 6:31
